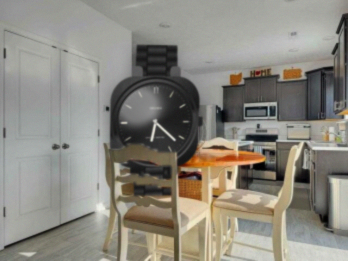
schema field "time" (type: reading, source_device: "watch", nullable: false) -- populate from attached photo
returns 6:22
